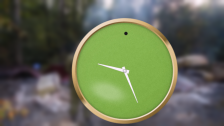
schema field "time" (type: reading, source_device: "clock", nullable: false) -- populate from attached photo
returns 9:26
